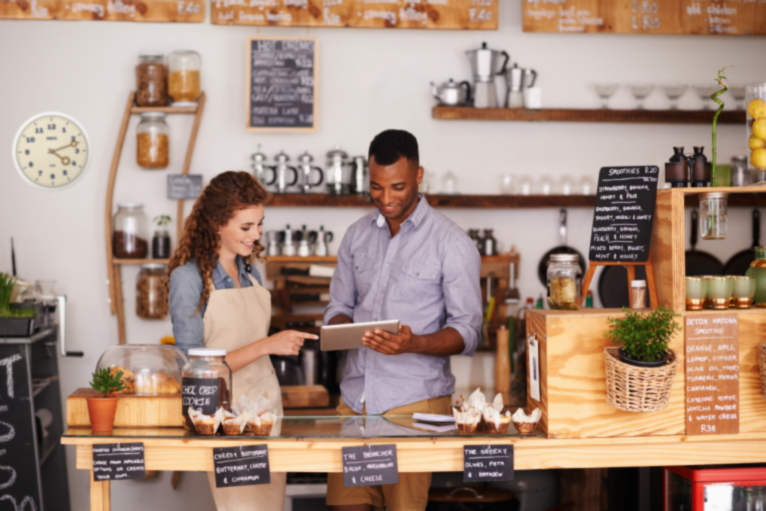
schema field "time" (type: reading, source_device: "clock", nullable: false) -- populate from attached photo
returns 4:12
